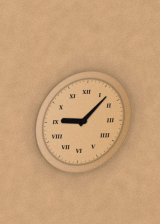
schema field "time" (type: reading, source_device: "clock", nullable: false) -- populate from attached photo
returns 9:07
